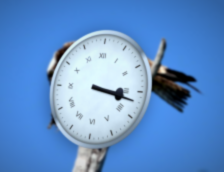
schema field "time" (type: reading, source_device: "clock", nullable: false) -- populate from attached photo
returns 3:17
